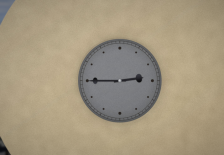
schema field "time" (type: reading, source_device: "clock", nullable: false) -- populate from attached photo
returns 2:45
